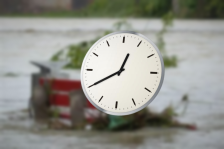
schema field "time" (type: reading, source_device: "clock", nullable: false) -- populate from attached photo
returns 12:40
